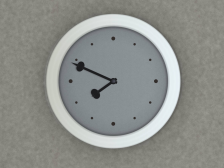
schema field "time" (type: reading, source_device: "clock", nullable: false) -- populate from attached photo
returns 7:49
